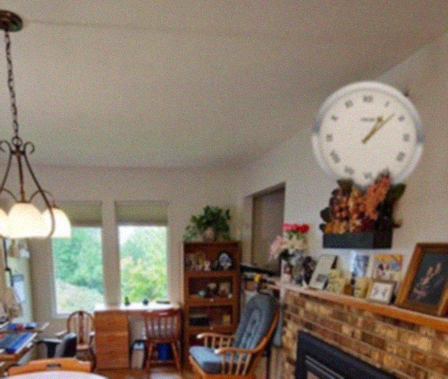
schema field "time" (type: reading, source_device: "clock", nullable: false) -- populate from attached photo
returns 1:08
